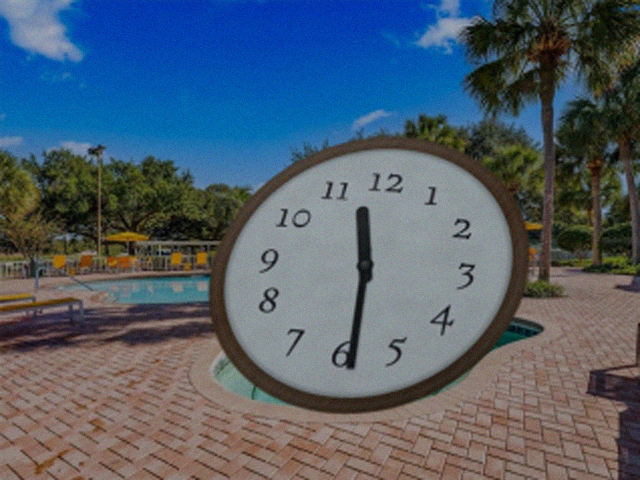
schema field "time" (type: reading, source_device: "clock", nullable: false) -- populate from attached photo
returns 11:29
